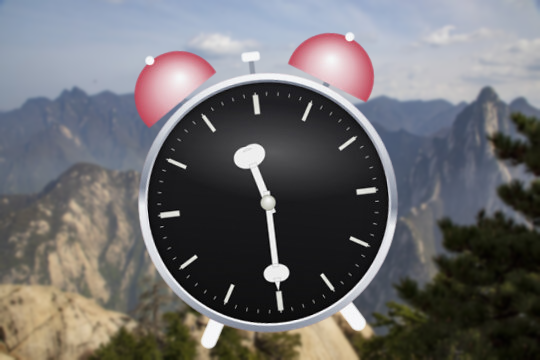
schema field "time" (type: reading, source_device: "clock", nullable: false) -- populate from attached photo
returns 11:30
